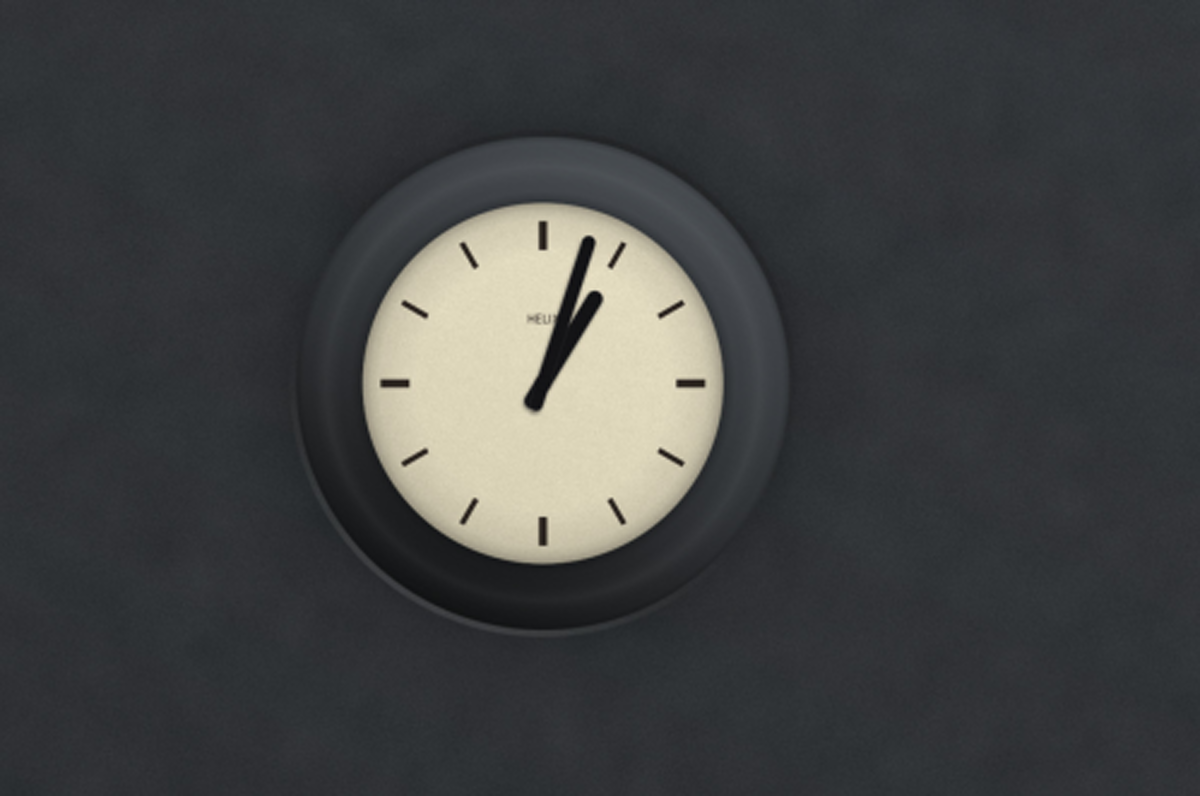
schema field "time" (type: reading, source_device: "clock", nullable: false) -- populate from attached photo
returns 1:03
